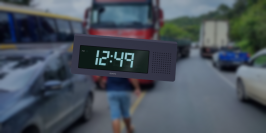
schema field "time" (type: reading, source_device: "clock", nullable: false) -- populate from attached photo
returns 12:49
